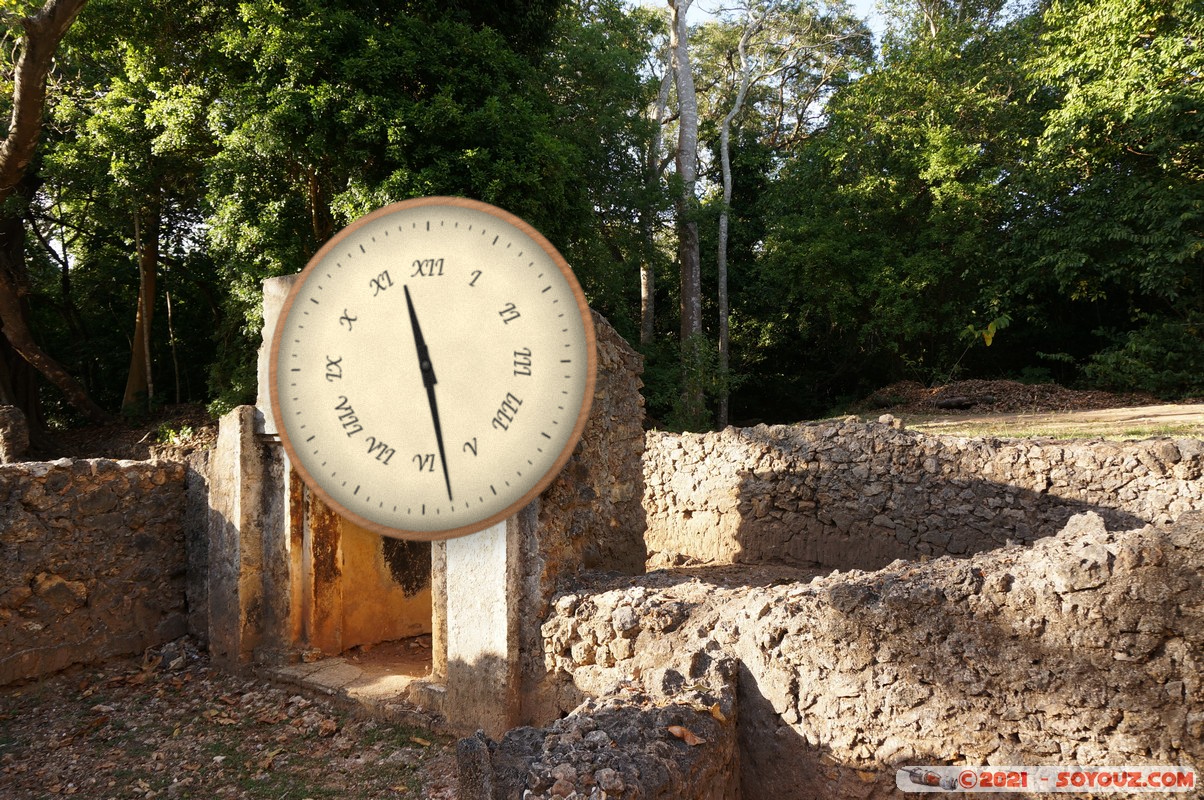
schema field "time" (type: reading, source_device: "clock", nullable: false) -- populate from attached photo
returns 11:28
